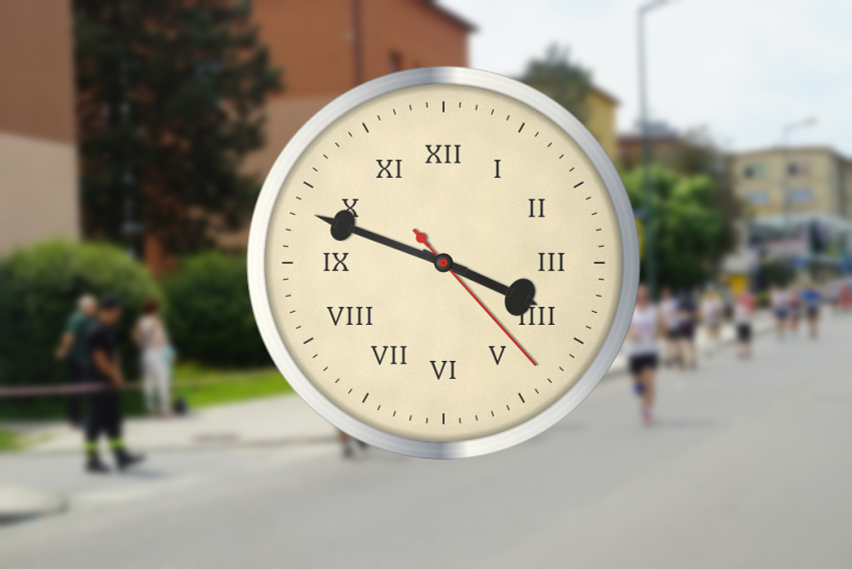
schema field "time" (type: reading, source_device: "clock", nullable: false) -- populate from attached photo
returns 3:48:23
